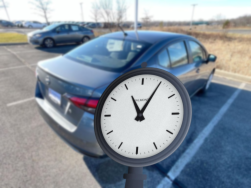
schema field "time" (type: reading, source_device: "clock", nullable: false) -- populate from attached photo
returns 11:05
